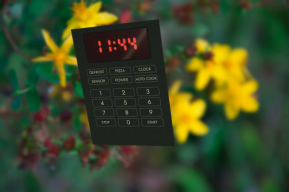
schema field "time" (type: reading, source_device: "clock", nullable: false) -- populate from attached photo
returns 11:44
